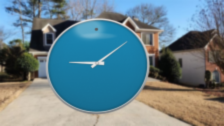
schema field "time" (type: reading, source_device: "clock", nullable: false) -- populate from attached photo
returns 9:09
